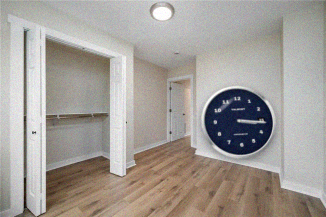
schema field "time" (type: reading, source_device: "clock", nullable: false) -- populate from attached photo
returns 3:16
